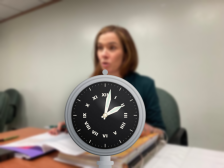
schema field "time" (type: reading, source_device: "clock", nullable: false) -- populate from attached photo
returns 2:02
